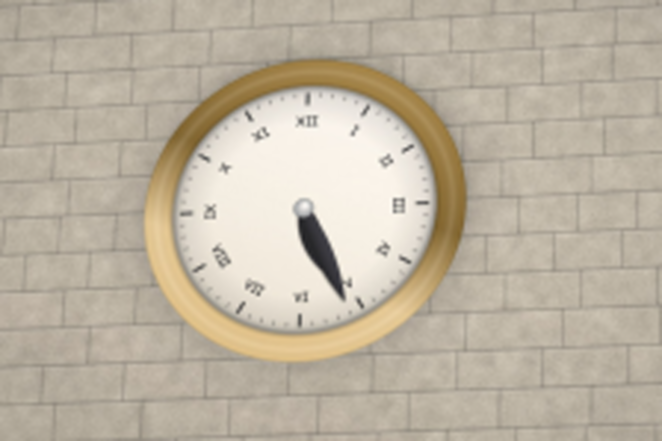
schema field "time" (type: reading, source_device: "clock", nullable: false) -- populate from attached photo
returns 5:26
